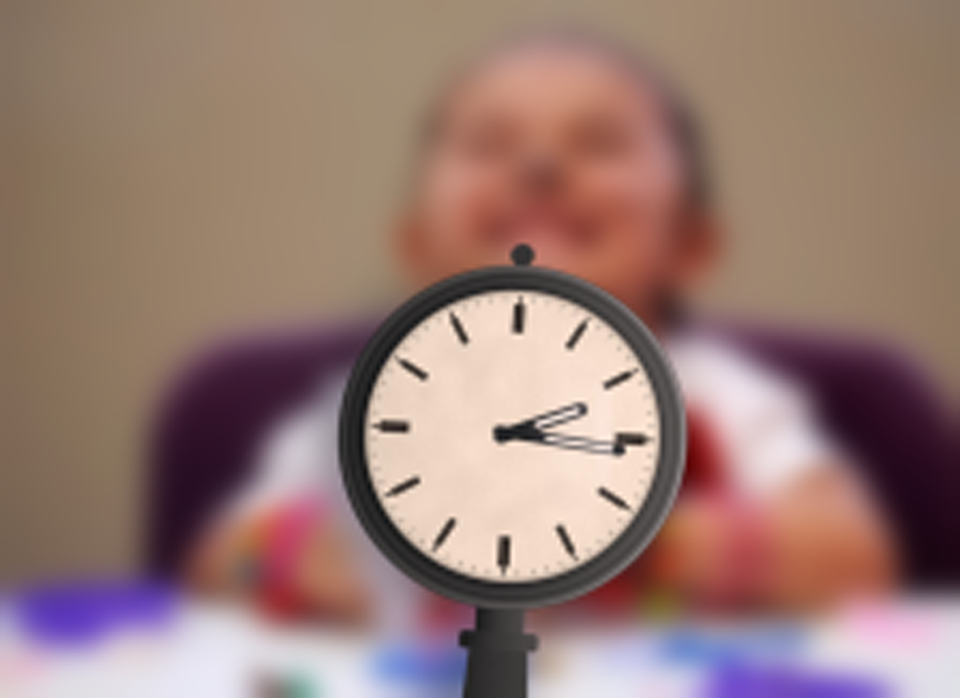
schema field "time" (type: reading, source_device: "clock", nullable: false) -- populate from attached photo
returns 2:16
